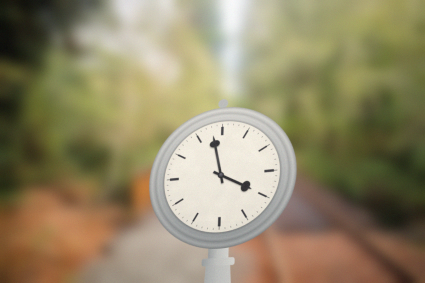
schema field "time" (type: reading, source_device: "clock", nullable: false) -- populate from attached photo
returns 3:58
